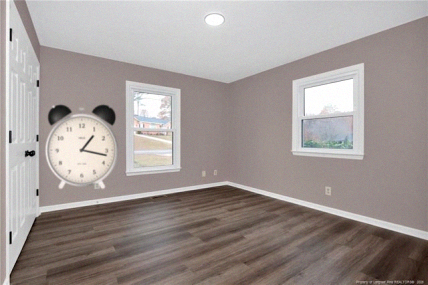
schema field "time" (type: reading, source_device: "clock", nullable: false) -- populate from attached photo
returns 1:17
